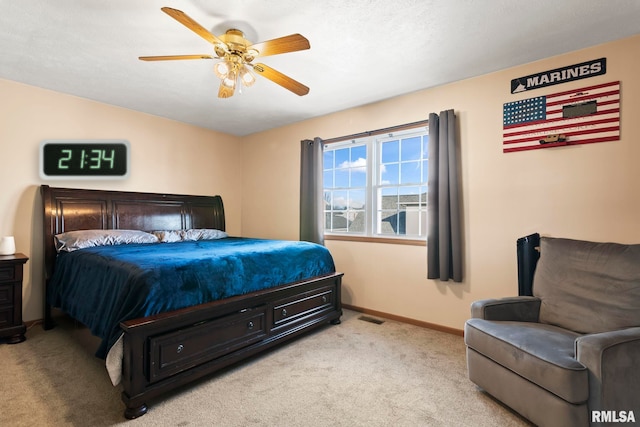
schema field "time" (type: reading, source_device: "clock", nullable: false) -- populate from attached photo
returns 21:34
